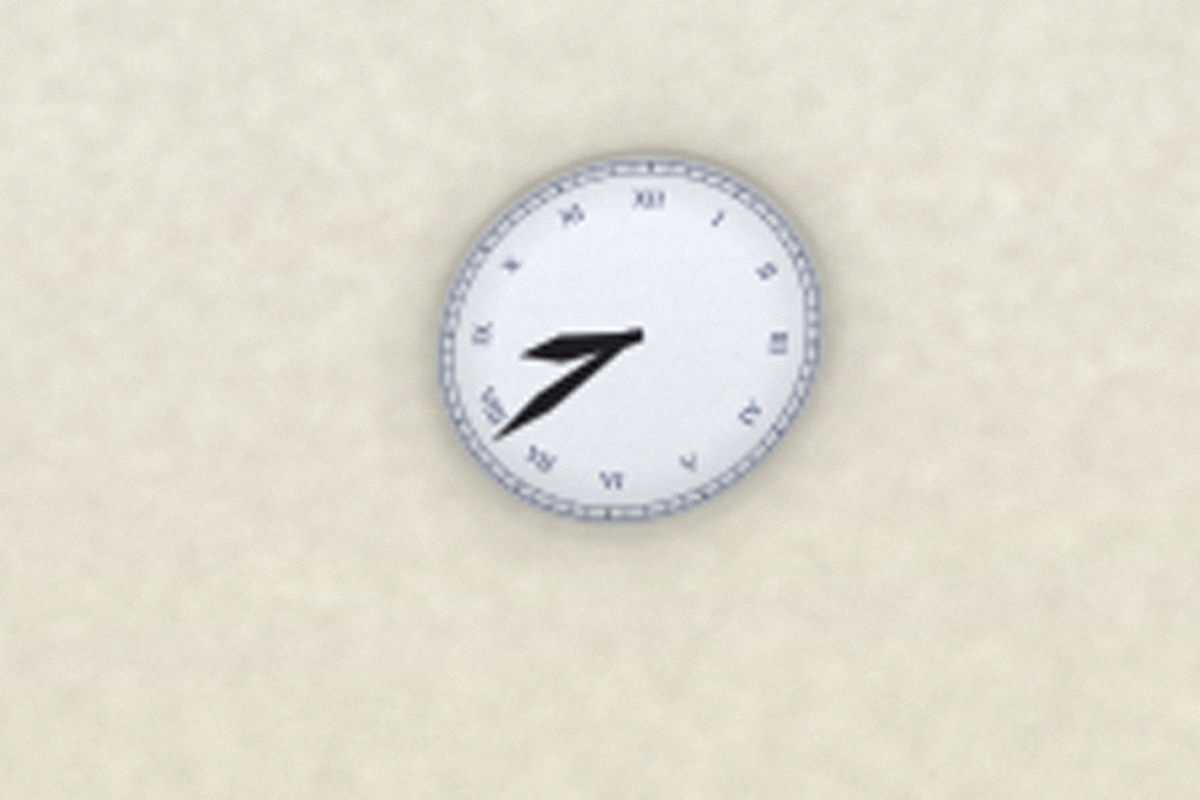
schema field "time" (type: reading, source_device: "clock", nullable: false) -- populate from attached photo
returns 8:38
